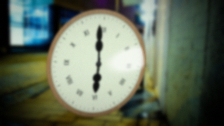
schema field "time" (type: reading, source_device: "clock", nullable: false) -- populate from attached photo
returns 5:59
